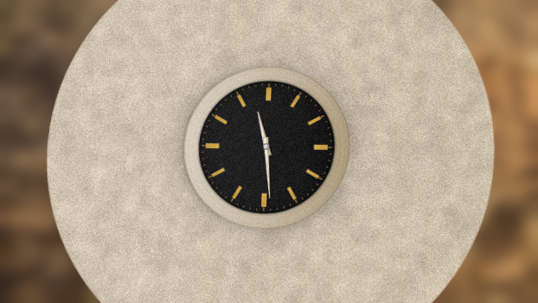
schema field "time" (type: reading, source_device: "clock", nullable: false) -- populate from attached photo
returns 11:29
